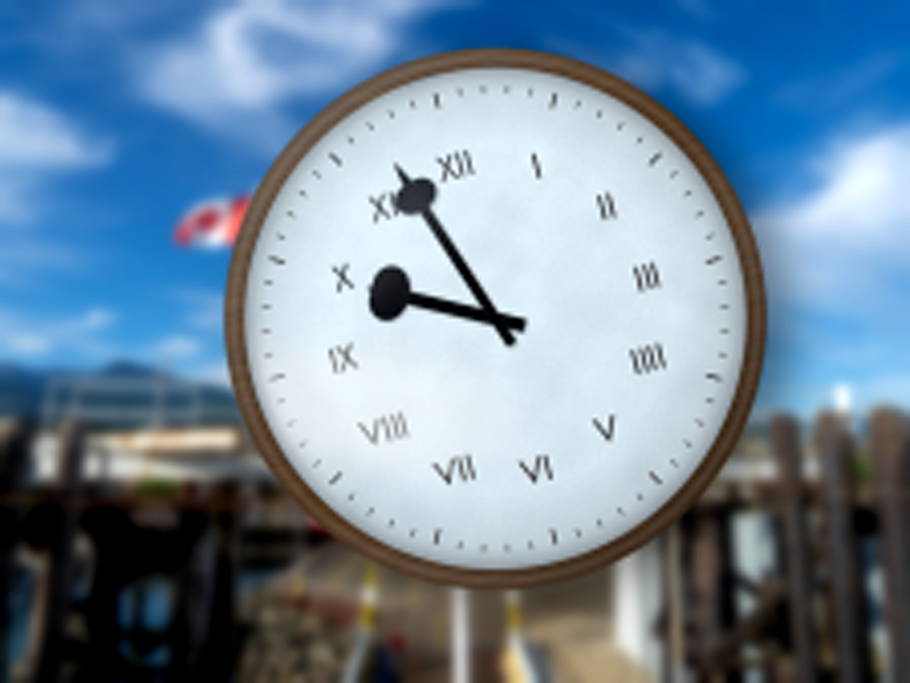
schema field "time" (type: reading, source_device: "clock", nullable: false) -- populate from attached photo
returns 9:57
